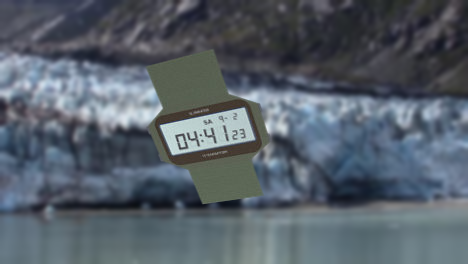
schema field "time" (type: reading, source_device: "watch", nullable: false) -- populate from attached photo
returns 4:41:23
